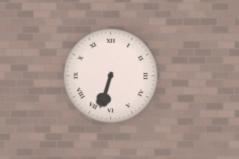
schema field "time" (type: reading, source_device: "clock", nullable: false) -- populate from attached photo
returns 6:33
